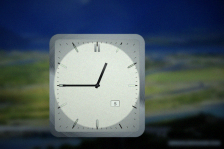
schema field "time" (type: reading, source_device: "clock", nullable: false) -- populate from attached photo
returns 12:45
